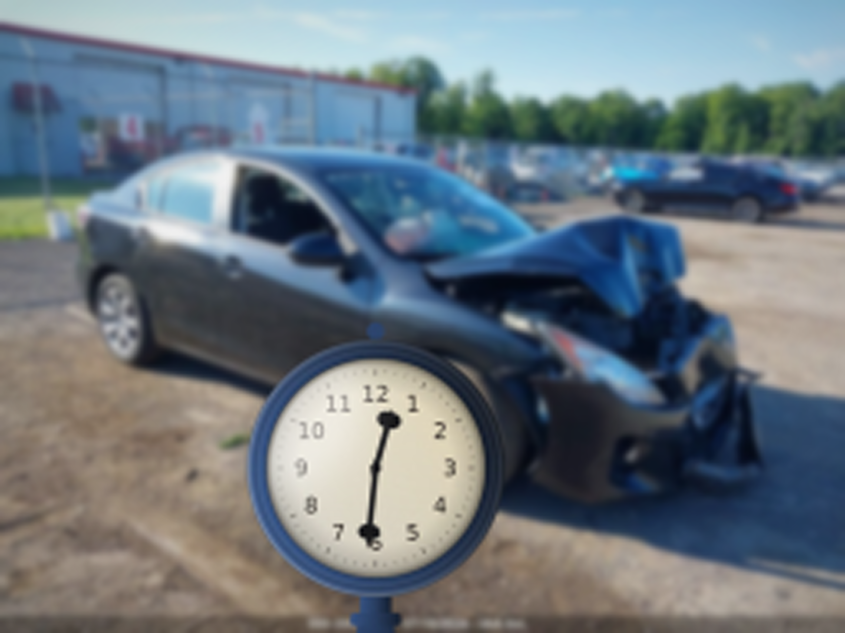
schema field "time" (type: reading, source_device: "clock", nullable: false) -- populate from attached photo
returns 12:31
